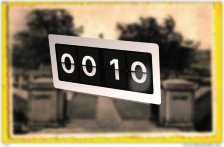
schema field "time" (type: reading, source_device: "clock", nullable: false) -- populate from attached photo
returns 0:10
